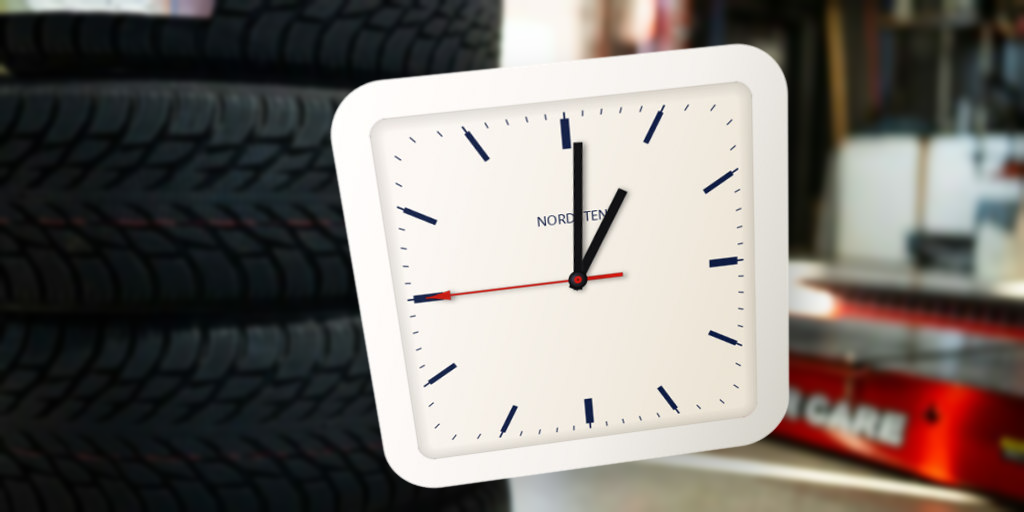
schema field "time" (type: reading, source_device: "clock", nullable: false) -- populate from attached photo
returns 1:00:45
